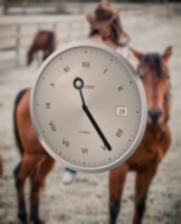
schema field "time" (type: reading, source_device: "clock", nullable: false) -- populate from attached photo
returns 11:24
